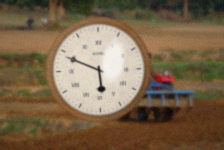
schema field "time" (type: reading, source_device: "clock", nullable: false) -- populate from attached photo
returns 5:49
